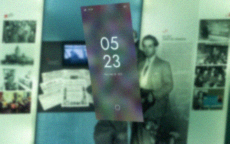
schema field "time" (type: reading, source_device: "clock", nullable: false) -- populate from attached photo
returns 5:23
